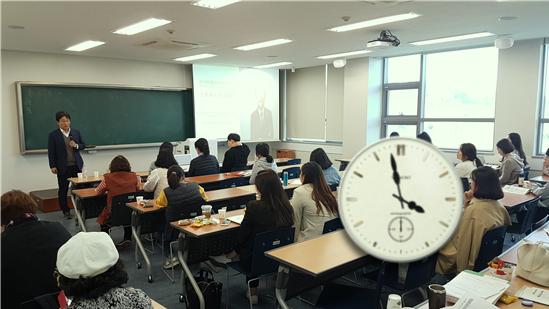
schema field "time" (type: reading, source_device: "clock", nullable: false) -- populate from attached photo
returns 3:58
